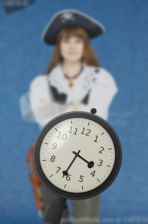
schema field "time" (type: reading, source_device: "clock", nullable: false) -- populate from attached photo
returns 3:32
